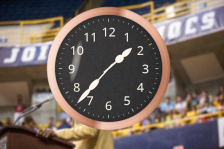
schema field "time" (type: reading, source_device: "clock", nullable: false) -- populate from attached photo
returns 1:37
